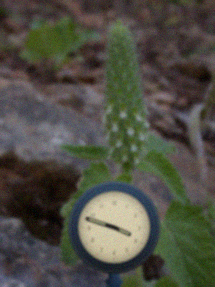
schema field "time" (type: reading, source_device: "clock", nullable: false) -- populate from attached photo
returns 3:48
